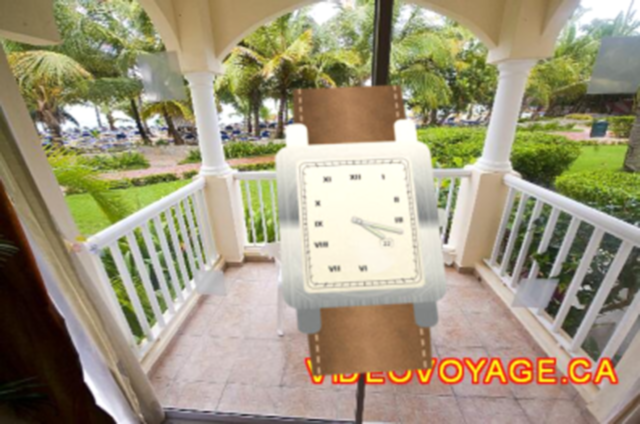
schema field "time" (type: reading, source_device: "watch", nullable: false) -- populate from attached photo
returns 4:18
